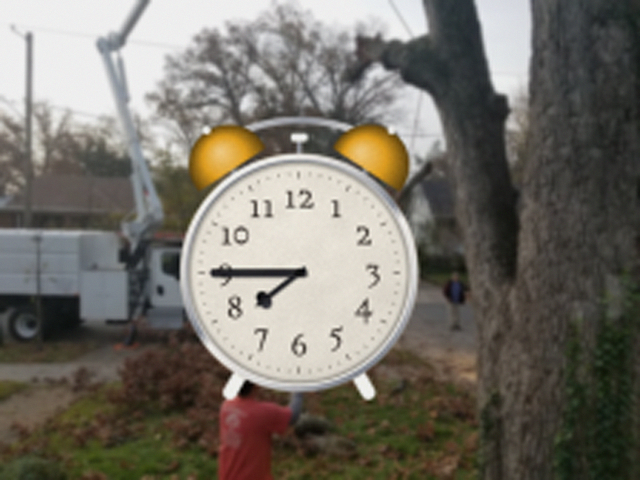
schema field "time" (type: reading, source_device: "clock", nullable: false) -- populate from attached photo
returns 7:45
